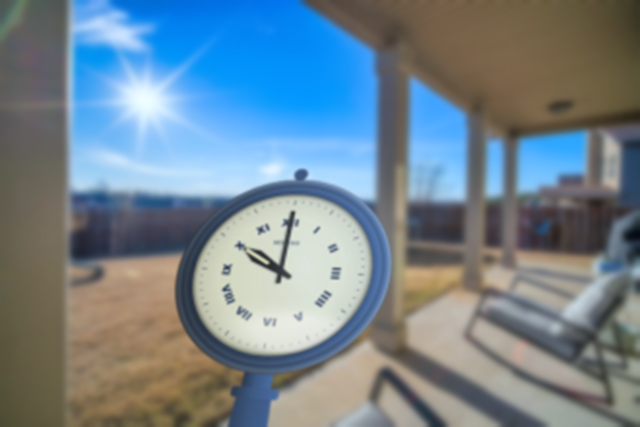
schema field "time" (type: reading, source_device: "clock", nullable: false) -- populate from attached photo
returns 10:00
